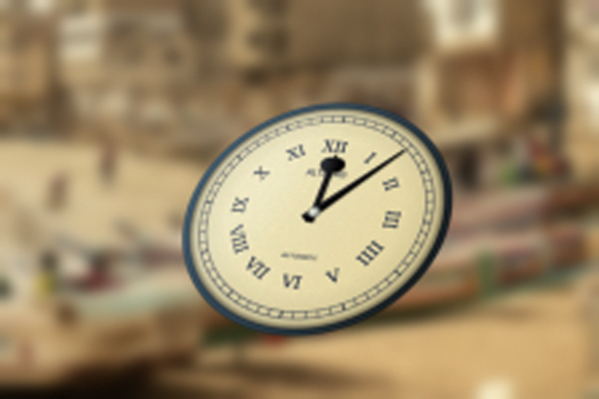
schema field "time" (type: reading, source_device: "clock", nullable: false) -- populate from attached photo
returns 12:07
